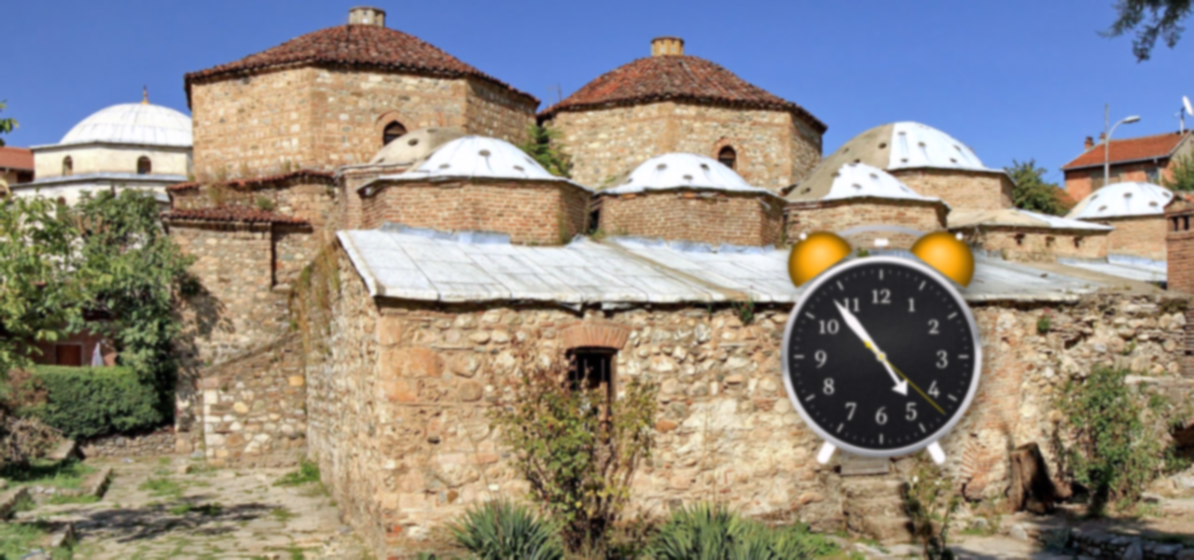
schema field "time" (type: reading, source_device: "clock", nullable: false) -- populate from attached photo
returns 4:53:22
